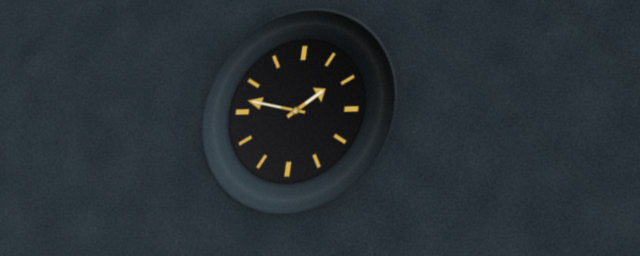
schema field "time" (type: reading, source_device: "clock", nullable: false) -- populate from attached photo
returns 1:47
